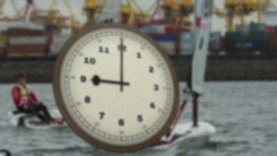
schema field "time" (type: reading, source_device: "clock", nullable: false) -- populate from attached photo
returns 9:00
